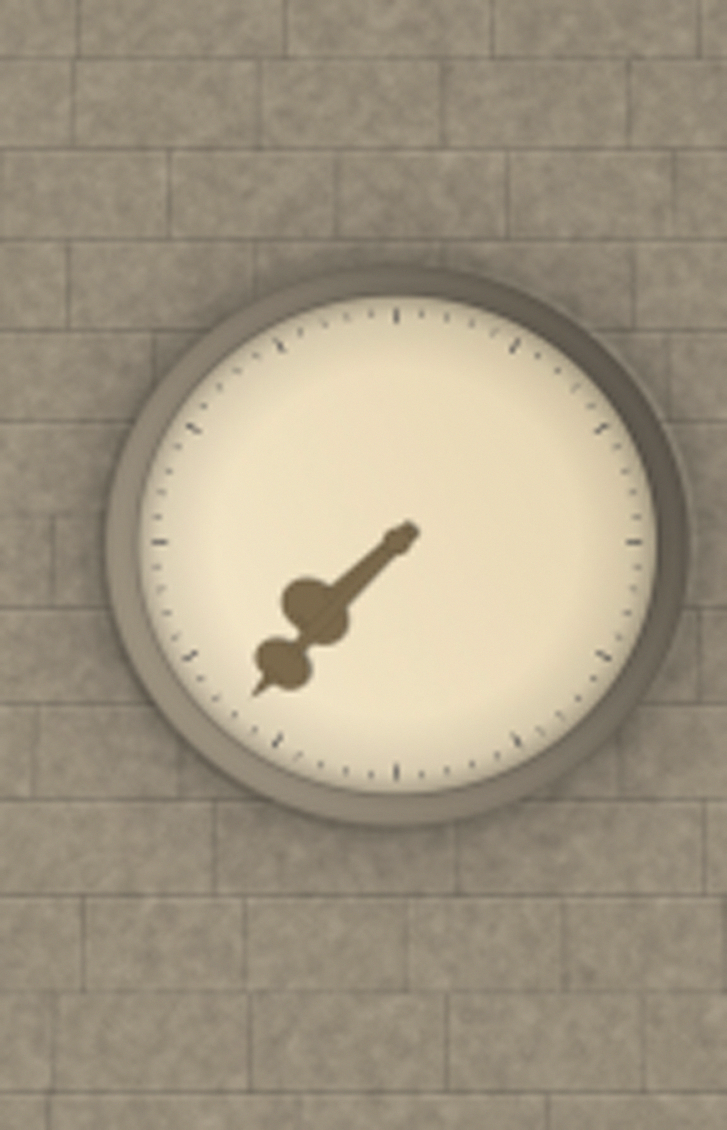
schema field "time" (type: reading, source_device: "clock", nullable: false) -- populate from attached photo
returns 7:37
